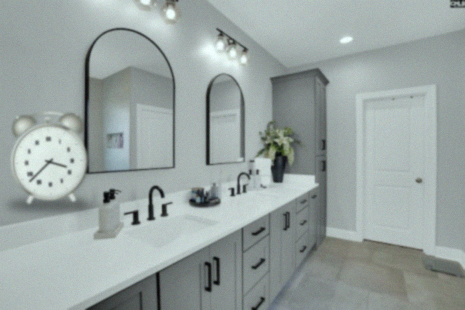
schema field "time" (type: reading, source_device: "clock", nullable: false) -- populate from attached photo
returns 3:38
